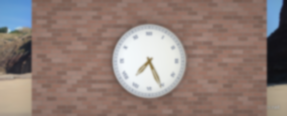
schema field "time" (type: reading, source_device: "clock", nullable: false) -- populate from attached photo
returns 7:26
